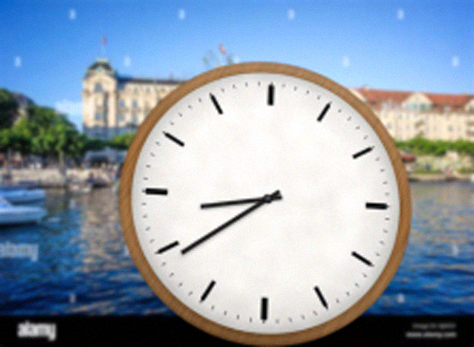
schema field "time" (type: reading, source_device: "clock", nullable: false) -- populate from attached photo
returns 8:39
